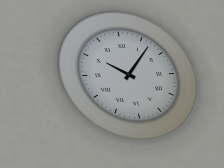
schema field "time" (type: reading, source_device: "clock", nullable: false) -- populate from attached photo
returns 10:07
